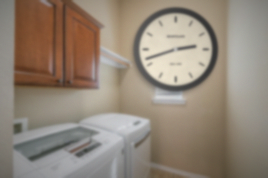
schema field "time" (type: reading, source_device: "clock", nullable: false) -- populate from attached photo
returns 2:42
